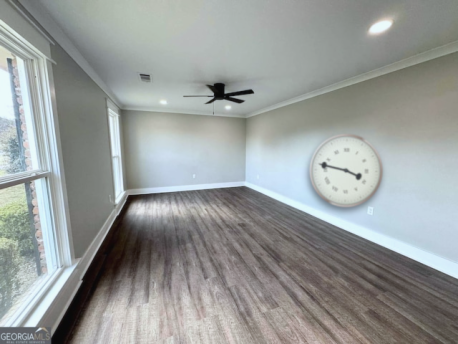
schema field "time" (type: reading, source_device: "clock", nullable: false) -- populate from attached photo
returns 3:47
